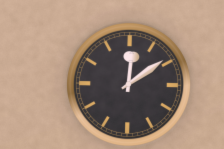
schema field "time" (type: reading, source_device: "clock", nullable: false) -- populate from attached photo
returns 12:09
